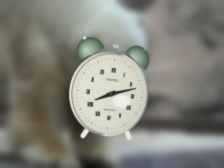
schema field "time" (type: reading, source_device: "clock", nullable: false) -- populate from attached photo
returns 8:12
